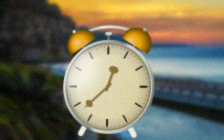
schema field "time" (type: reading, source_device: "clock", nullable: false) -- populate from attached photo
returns 12:38
